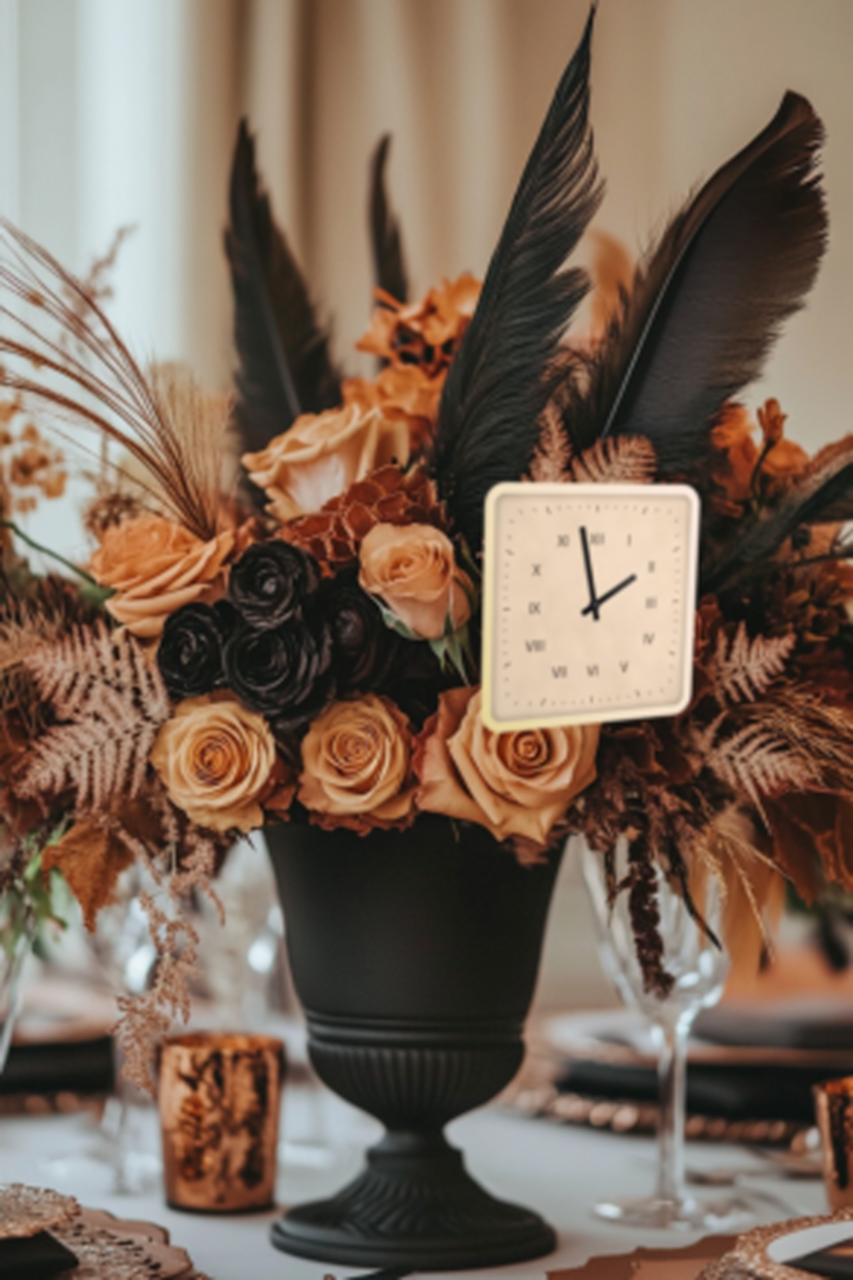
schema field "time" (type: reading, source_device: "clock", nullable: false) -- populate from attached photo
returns 1:58
